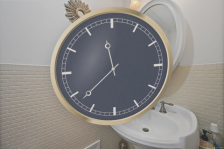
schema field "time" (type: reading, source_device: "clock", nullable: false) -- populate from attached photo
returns 11:38
